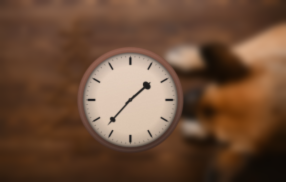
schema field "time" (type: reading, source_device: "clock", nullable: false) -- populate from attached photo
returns 1:37
